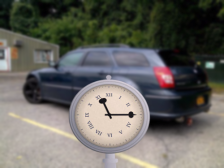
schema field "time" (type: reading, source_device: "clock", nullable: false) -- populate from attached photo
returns 11:15
